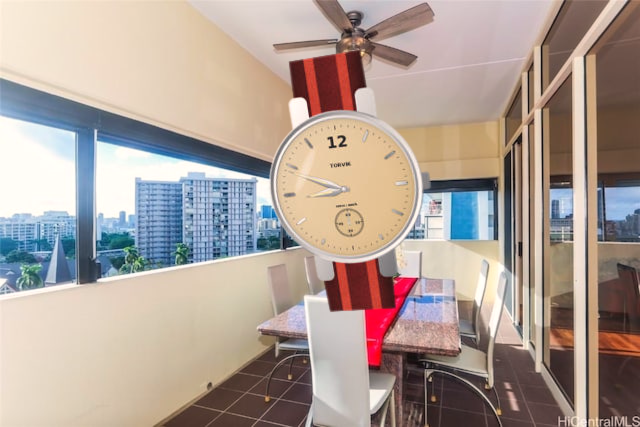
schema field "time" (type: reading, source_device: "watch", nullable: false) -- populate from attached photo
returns 8:49
